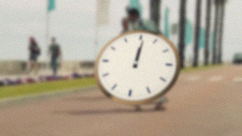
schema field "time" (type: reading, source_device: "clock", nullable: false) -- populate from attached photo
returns 12:01
